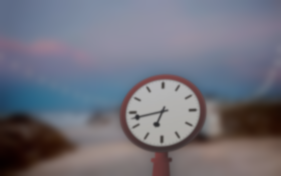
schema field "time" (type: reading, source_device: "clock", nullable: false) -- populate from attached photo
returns 6:43
